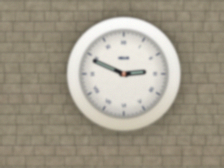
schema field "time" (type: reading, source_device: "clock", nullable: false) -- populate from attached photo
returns 2:49
